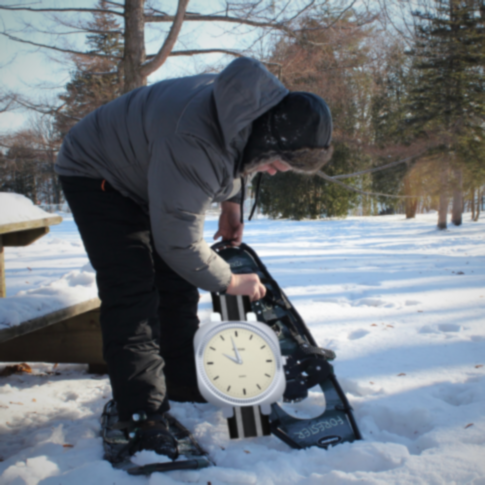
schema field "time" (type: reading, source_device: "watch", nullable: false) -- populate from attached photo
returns 9:58
